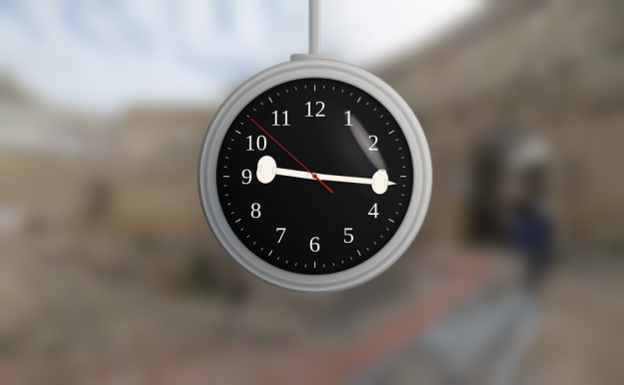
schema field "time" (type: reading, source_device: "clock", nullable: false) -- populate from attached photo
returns 9:15:52
